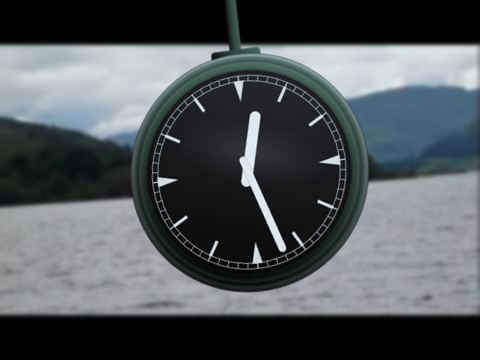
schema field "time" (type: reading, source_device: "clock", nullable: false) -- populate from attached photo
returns 12:27
